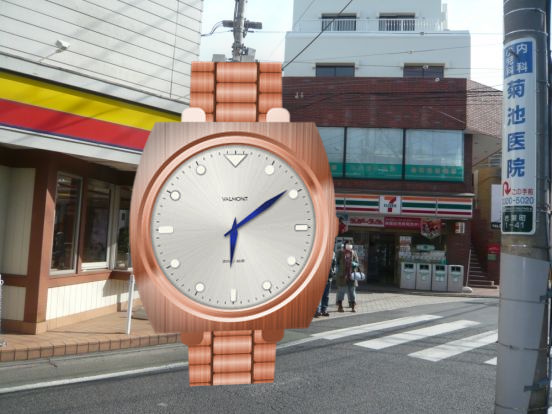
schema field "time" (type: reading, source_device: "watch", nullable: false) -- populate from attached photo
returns 6:09
